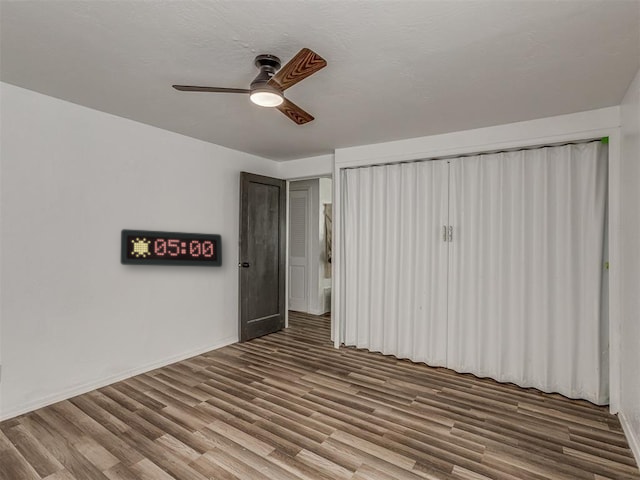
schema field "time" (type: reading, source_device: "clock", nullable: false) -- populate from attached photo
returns 5:00
